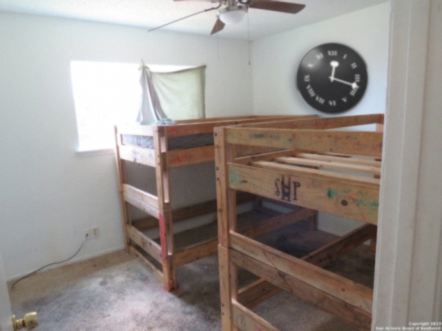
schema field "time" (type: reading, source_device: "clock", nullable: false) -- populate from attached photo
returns 12:18
